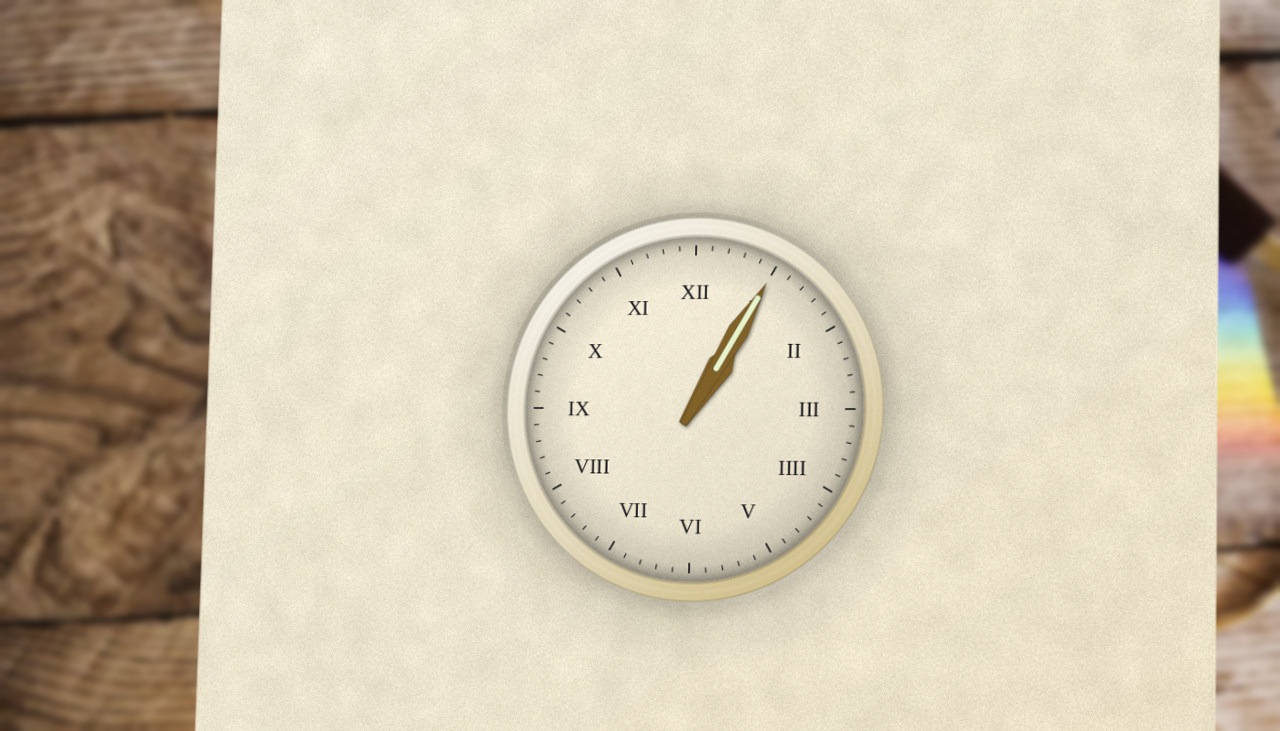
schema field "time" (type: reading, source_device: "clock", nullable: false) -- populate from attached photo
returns 1:05
